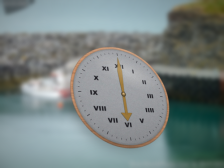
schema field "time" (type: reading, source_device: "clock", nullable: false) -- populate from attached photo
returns 6:00
